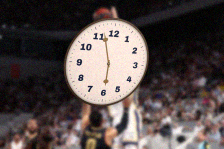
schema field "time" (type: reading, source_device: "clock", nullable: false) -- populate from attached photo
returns 5:57
